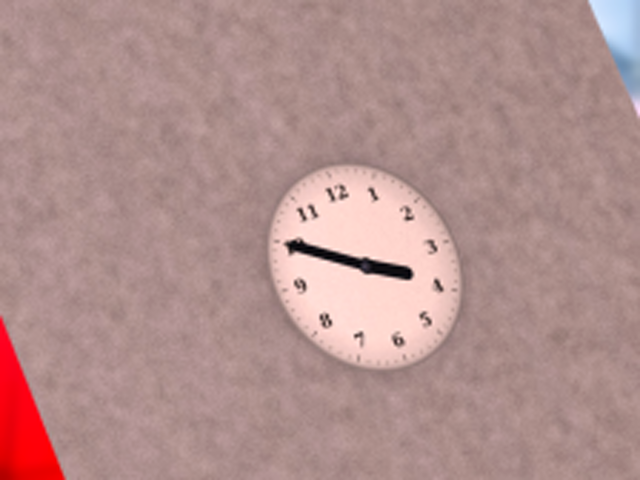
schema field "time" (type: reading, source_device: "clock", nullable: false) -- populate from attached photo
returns 3:50
